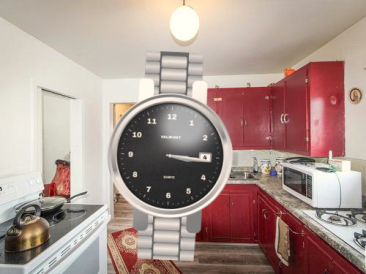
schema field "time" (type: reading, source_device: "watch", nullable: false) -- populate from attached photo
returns 3:16
